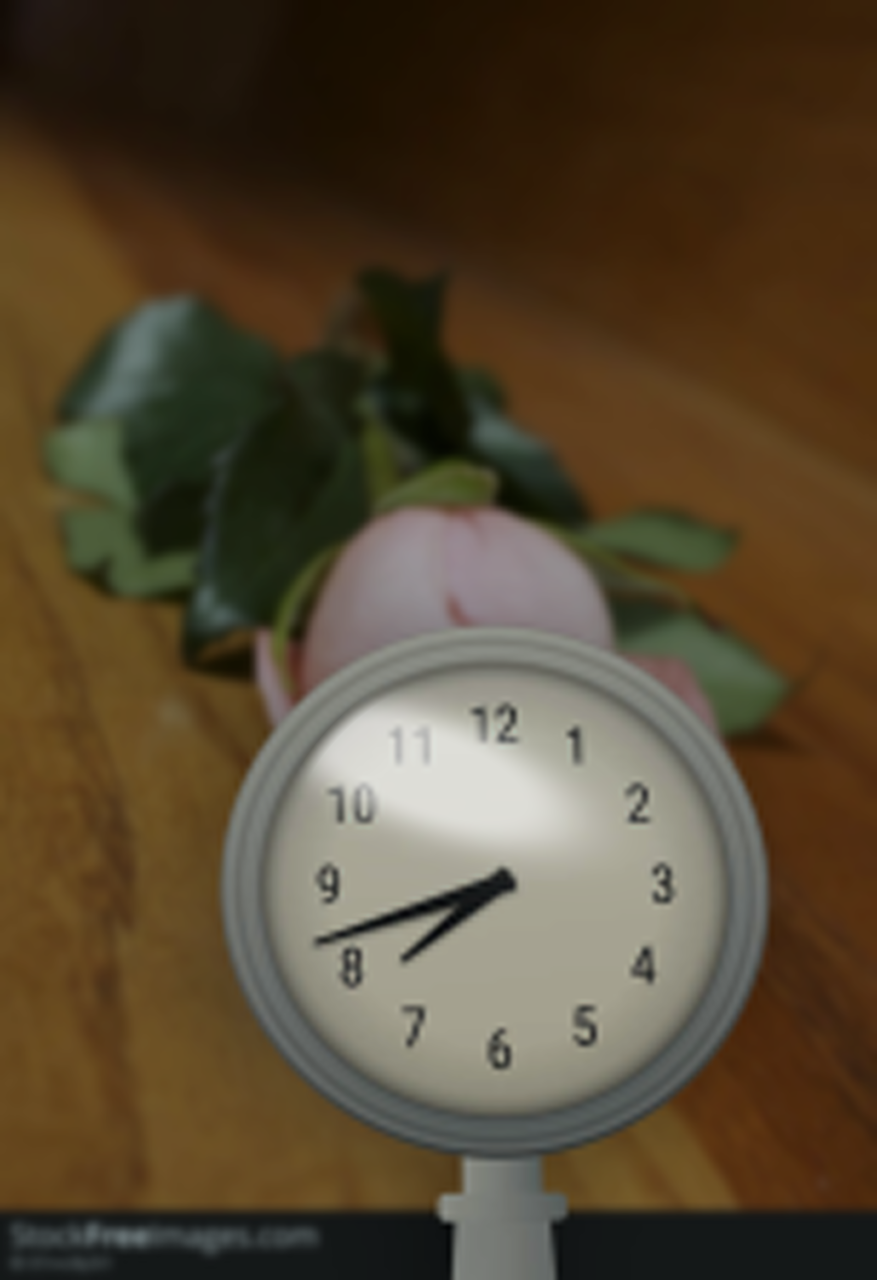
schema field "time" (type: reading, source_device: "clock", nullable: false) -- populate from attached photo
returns 7:42
